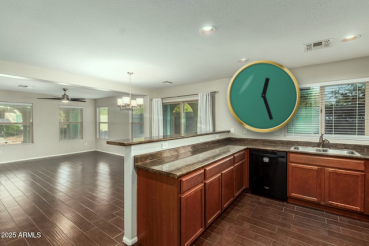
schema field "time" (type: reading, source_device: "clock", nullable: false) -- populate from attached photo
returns 12:27
